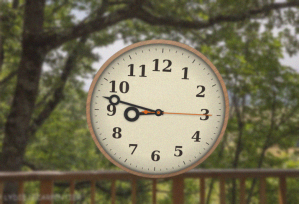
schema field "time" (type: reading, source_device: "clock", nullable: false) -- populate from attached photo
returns 8:47:15
